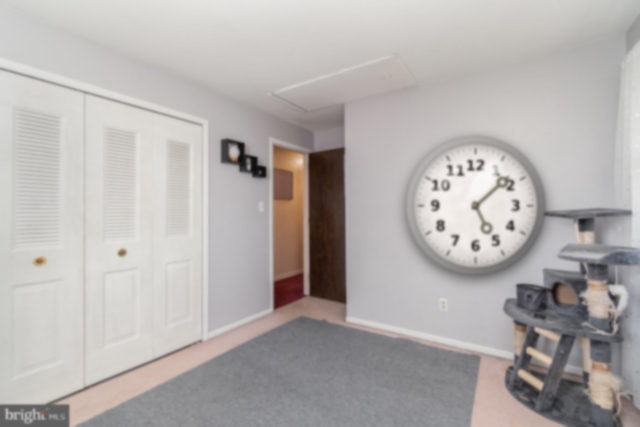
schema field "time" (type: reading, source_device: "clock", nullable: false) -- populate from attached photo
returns 5:08
